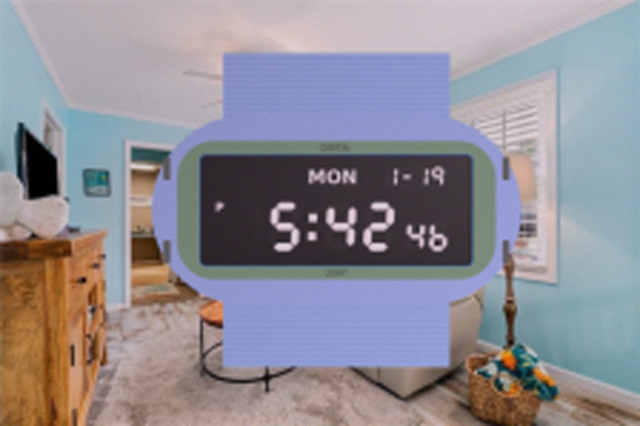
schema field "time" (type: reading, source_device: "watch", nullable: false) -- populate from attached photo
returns 5:42:46
